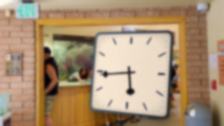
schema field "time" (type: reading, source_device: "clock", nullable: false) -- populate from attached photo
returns 5:44
